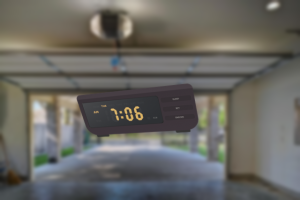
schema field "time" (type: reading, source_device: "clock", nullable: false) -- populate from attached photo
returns 7:06
